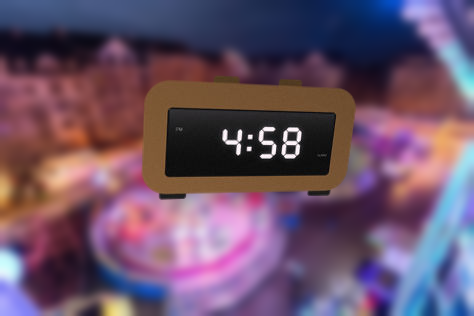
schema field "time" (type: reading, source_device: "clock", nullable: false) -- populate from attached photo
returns 4:58
